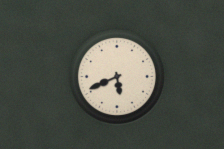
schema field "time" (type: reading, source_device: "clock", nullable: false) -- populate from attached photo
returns 5:41
